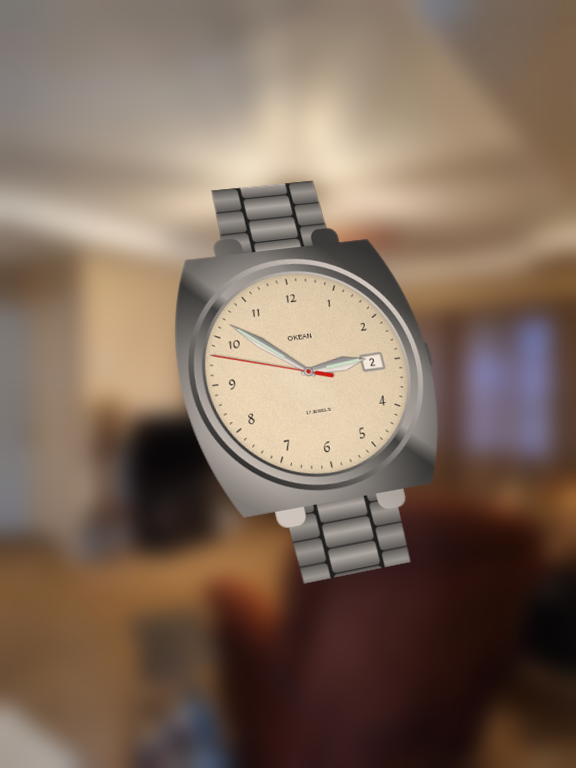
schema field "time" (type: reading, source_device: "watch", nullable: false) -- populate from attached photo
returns 2:51:48
